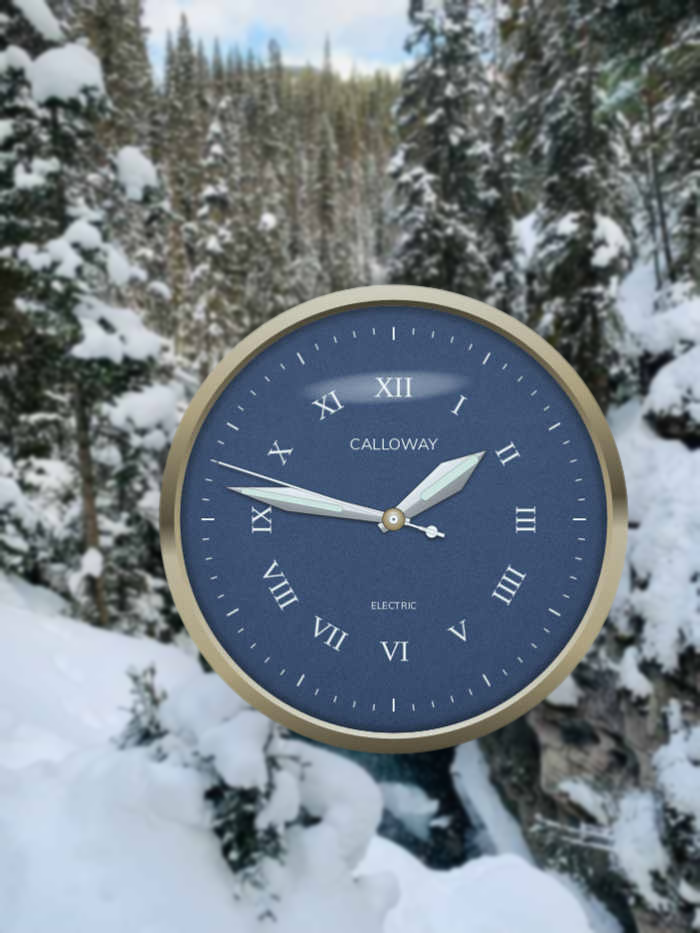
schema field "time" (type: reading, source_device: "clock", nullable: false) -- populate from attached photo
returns 1:46:48
